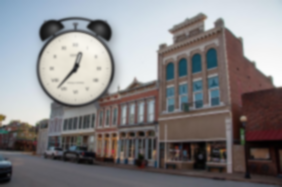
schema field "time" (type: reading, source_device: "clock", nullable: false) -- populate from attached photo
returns 12:37
